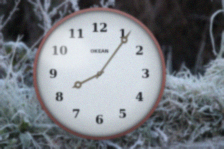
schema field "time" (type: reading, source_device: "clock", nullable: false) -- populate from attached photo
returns 8:06
